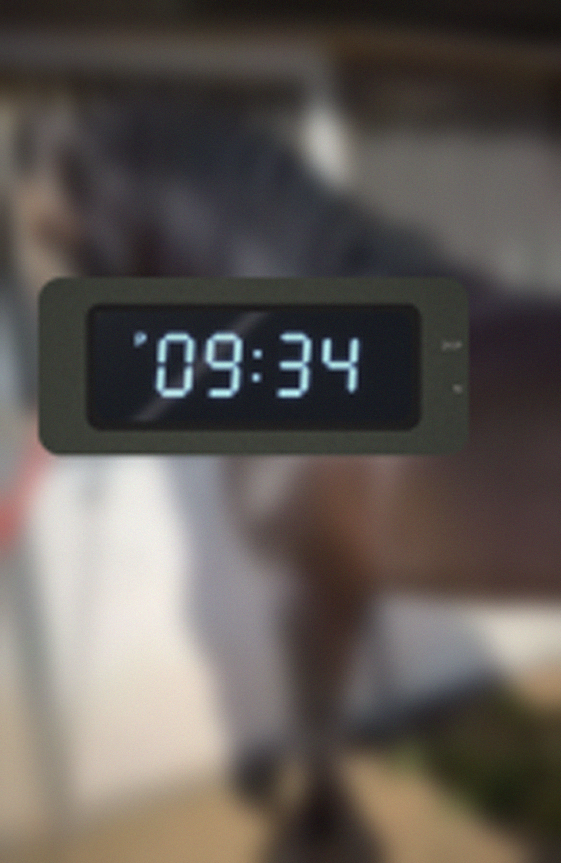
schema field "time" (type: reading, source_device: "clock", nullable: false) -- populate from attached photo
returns 9:34
